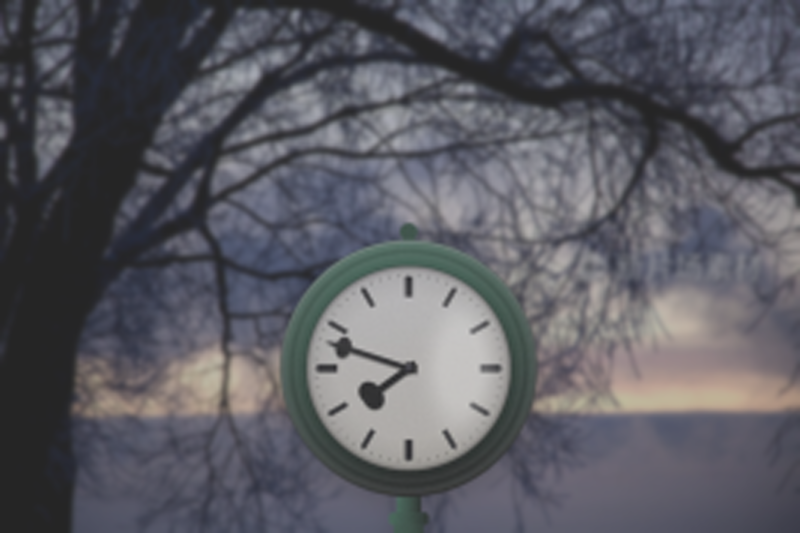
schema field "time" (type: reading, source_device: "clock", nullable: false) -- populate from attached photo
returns 7:48
